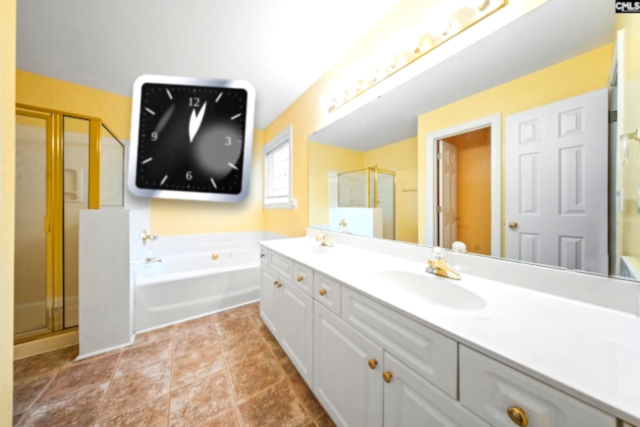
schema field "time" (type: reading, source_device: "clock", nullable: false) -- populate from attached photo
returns 12:03
